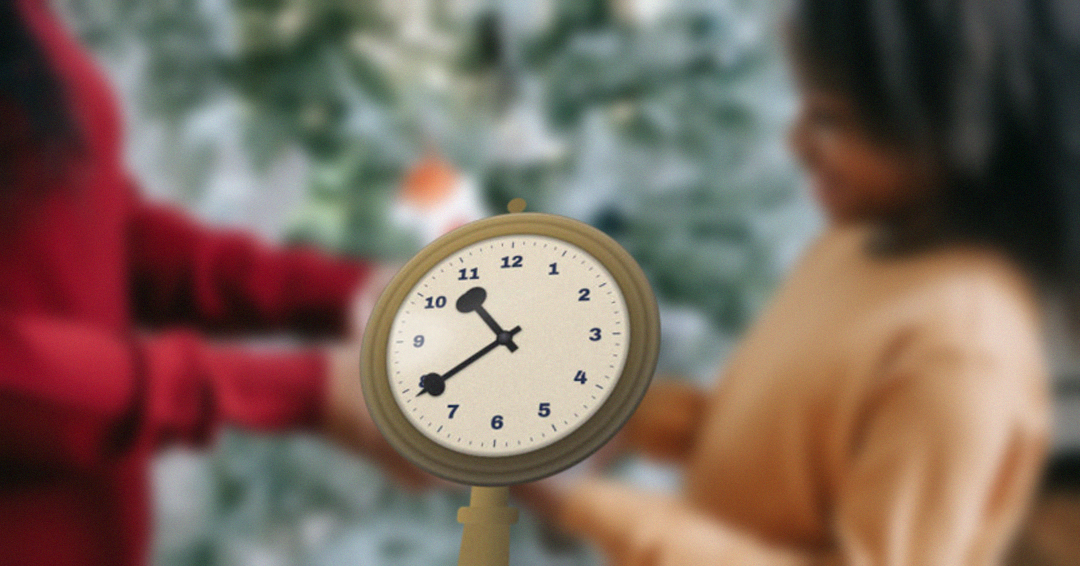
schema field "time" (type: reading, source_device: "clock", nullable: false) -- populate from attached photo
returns 10:39
